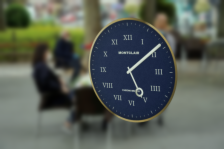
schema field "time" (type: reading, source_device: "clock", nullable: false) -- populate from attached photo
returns 5:09
